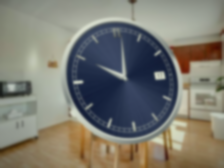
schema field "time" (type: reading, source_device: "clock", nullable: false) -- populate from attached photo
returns 10:01
